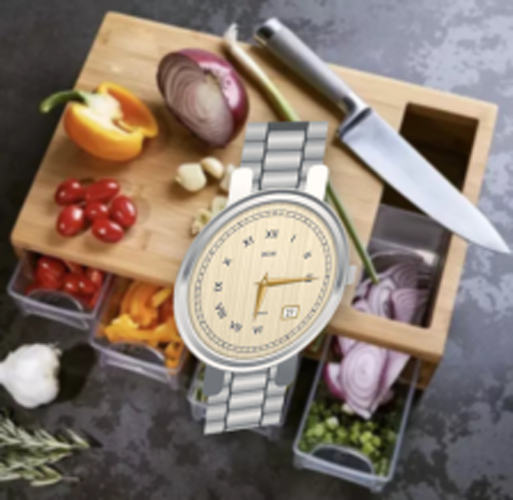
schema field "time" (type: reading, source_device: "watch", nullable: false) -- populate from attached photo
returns 6:15
